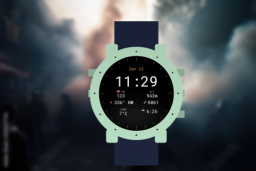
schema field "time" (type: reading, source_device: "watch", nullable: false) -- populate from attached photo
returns 11:29
